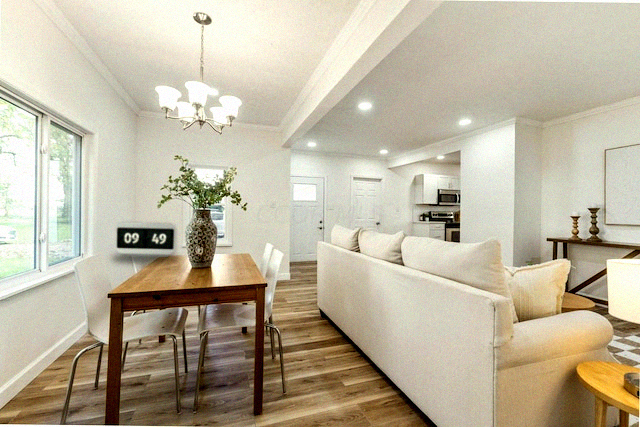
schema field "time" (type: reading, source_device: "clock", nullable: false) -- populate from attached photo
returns 9:49
